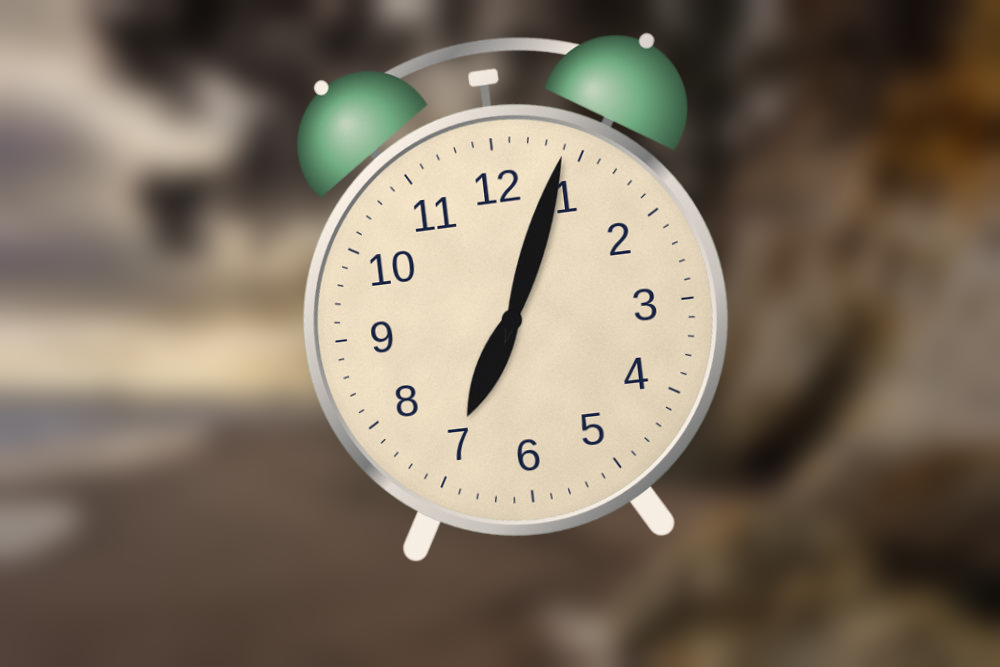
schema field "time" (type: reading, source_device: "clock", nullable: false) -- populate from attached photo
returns 7:04
